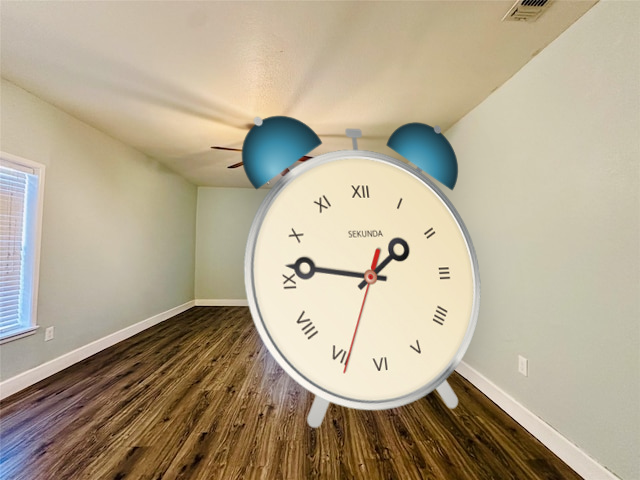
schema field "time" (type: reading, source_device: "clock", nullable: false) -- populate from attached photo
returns 1:46:34
